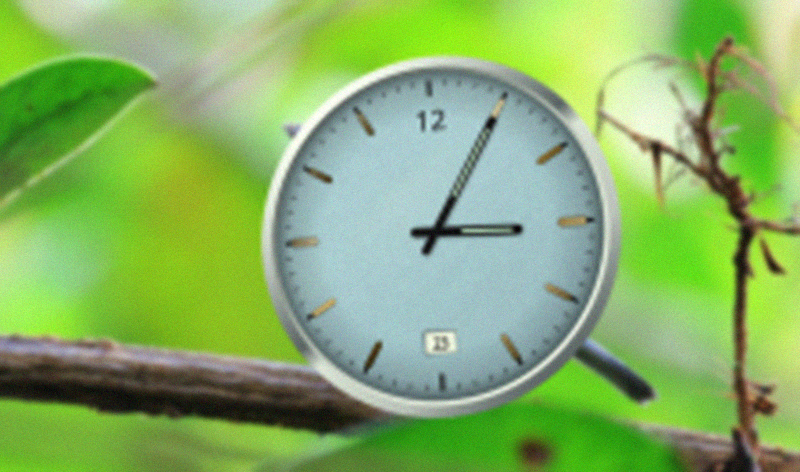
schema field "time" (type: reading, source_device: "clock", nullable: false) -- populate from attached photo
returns 3:05
